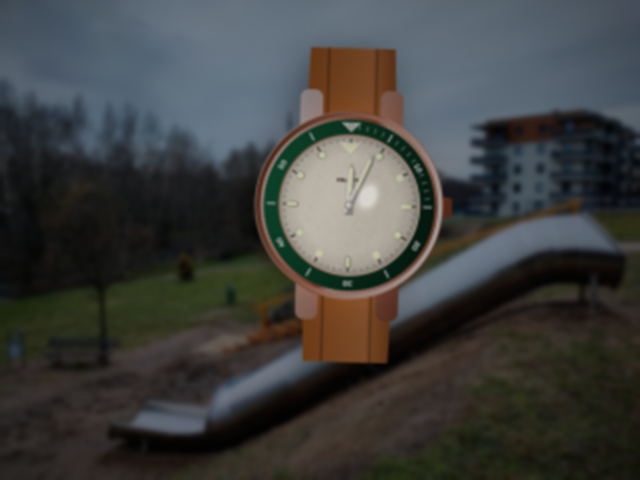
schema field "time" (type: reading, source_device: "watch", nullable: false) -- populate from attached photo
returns 12:04
